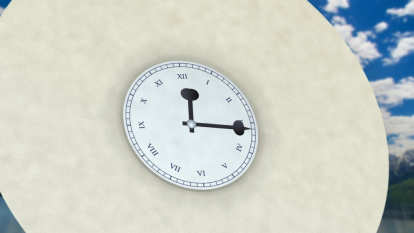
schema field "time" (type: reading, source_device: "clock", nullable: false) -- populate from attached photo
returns 12:16
